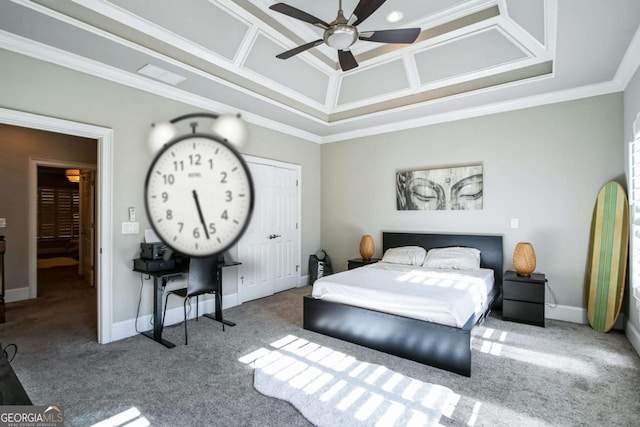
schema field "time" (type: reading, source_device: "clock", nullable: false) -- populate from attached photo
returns 5:27
